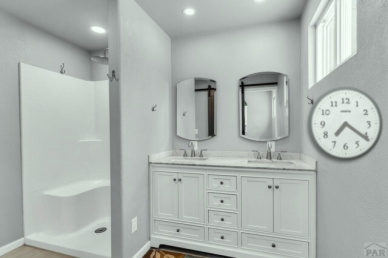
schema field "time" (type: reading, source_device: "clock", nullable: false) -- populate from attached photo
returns 7:21
